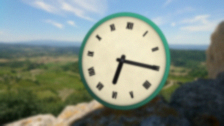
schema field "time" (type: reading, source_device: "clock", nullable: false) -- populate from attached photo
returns 6:15
